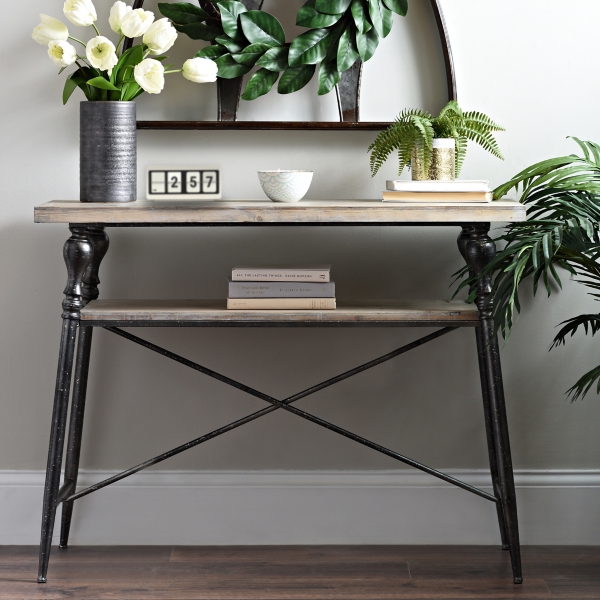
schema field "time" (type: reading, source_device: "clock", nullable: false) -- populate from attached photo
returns 2:57
